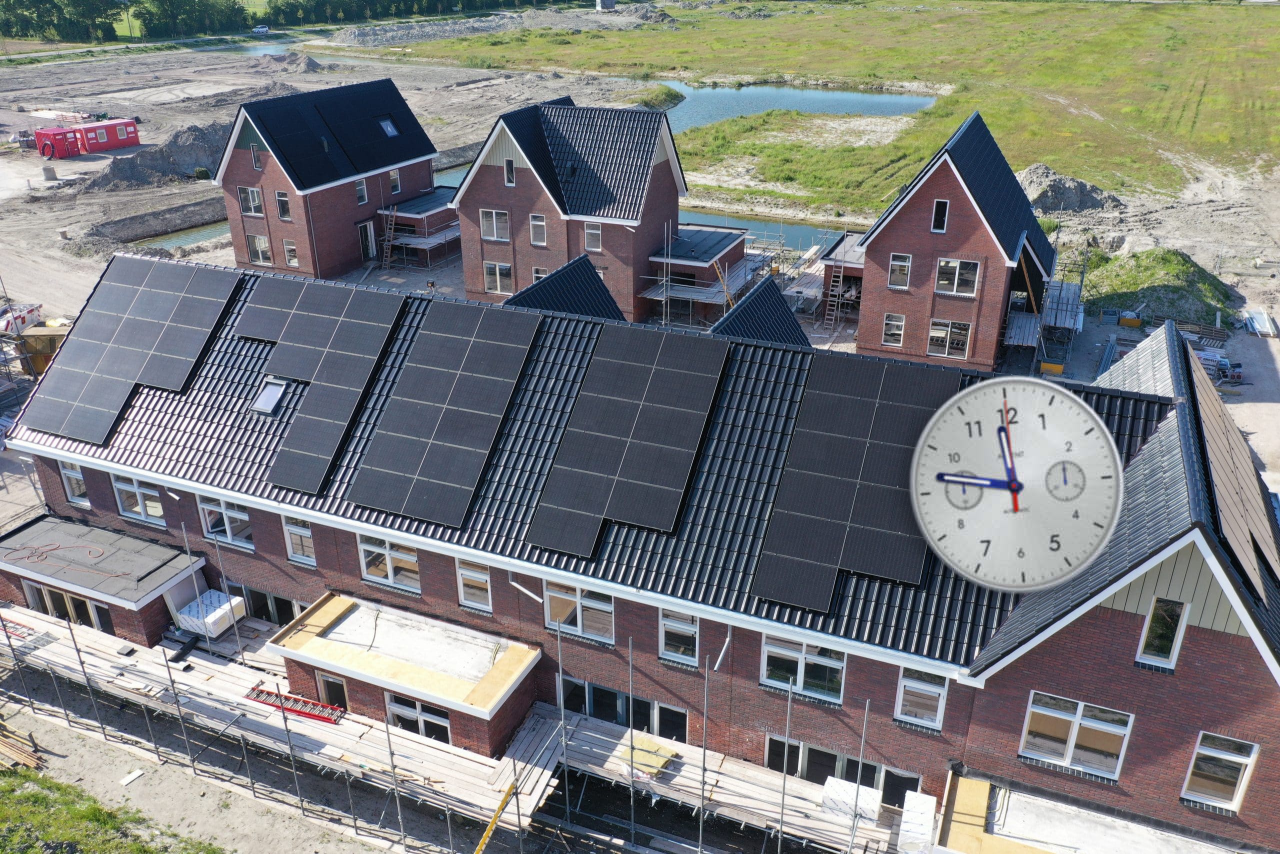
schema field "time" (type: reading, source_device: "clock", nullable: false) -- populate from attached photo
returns 11:47
